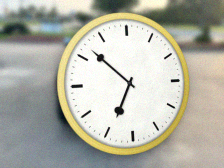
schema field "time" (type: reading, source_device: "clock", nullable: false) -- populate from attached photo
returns 6:52
